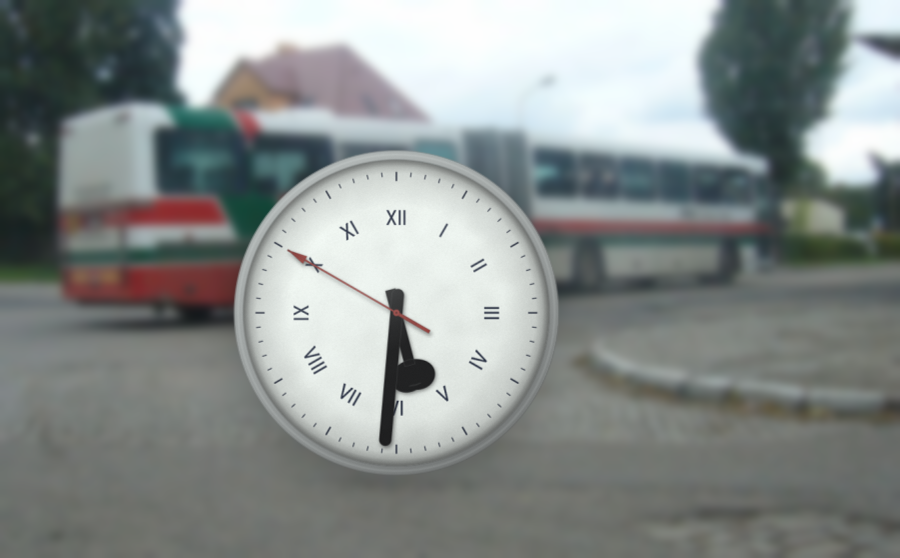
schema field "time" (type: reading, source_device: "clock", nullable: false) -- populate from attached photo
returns 5:30:50
